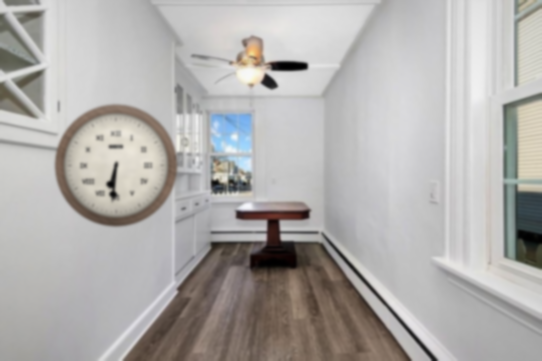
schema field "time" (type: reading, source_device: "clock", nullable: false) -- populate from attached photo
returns 6:31
